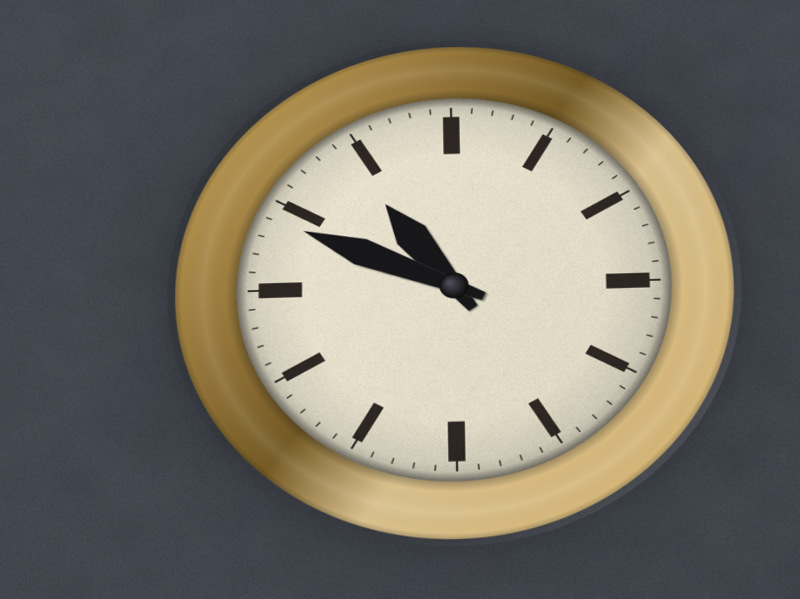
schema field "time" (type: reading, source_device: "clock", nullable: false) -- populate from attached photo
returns 10:49
